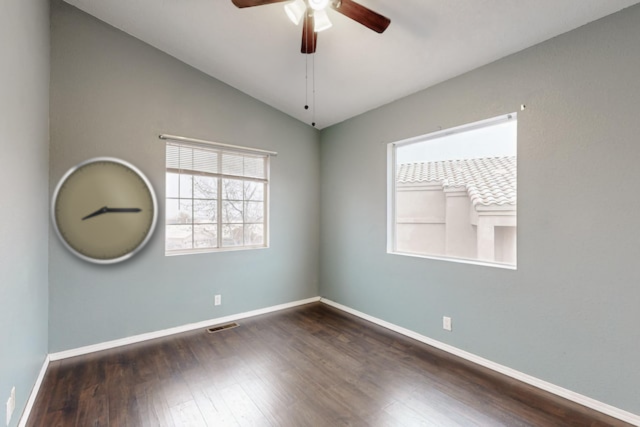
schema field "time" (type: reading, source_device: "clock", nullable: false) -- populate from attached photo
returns 8:15
